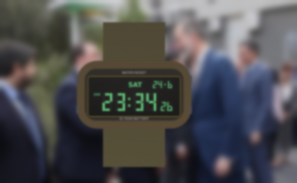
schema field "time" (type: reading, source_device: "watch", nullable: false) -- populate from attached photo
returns 23:34
